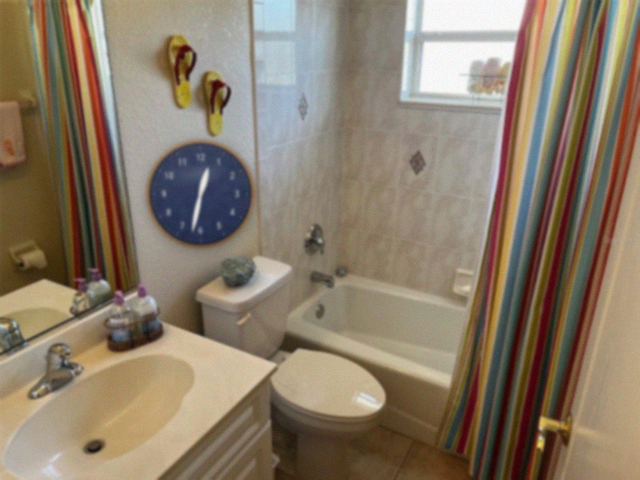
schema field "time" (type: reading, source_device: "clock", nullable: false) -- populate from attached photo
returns 12:32
